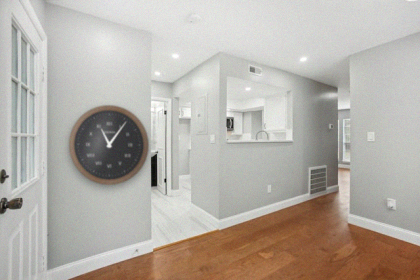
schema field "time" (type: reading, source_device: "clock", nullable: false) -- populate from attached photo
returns 11:06
